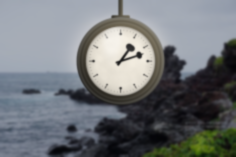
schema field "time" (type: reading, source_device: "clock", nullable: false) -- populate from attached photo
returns 1:12
